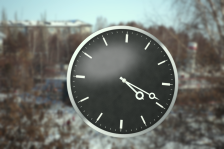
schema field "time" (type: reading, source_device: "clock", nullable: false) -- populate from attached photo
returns 4:19
